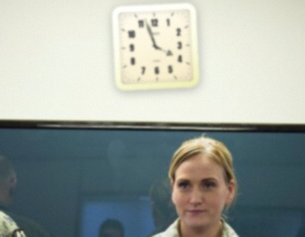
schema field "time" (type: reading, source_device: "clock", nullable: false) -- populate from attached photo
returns 3:57
